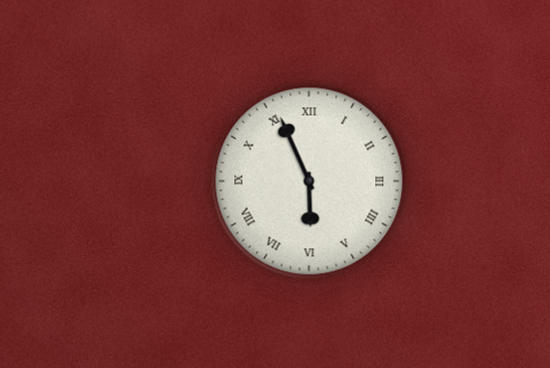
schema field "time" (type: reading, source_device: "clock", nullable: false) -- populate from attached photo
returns 5:56
